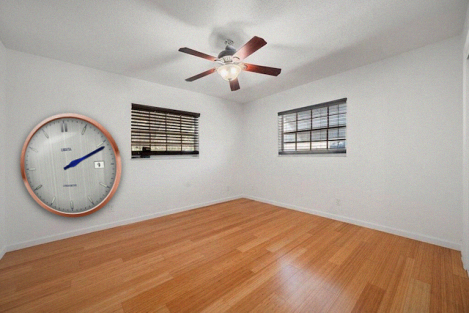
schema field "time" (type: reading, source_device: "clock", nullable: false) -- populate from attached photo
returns 2:11
